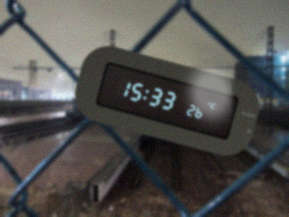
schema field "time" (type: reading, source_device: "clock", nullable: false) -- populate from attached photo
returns 15:33
